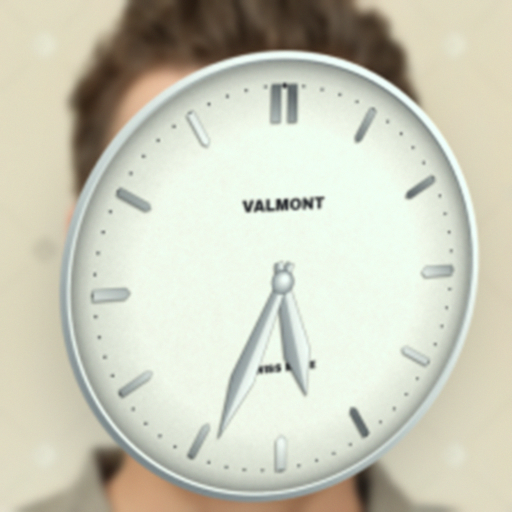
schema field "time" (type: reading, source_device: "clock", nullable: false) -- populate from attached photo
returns 5:34
